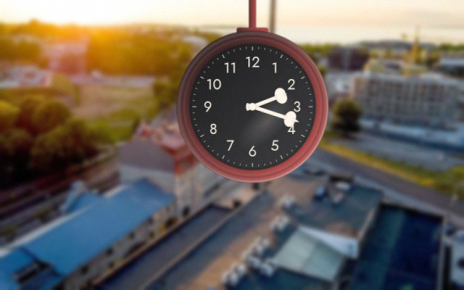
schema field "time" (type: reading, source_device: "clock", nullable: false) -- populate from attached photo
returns 2:18
